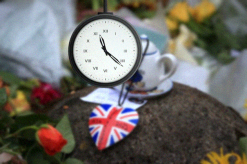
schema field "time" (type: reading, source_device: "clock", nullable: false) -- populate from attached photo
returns 11:22
